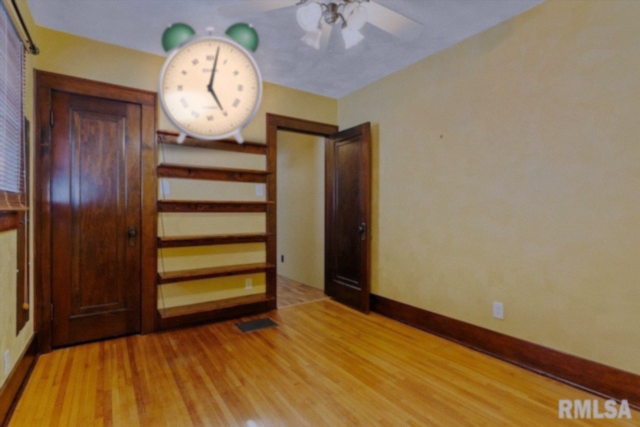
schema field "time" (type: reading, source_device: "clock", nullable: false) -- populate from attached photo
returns 5:02
